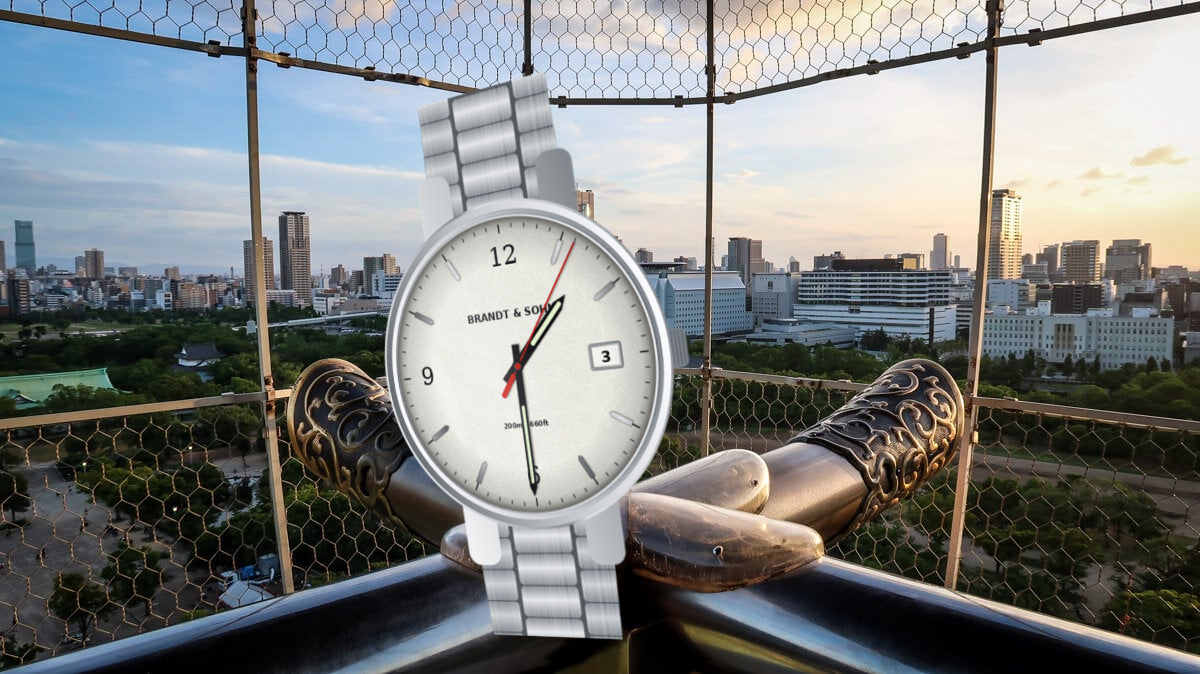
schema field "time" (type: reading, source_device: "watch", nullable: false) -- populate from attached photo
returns 1:30:06
